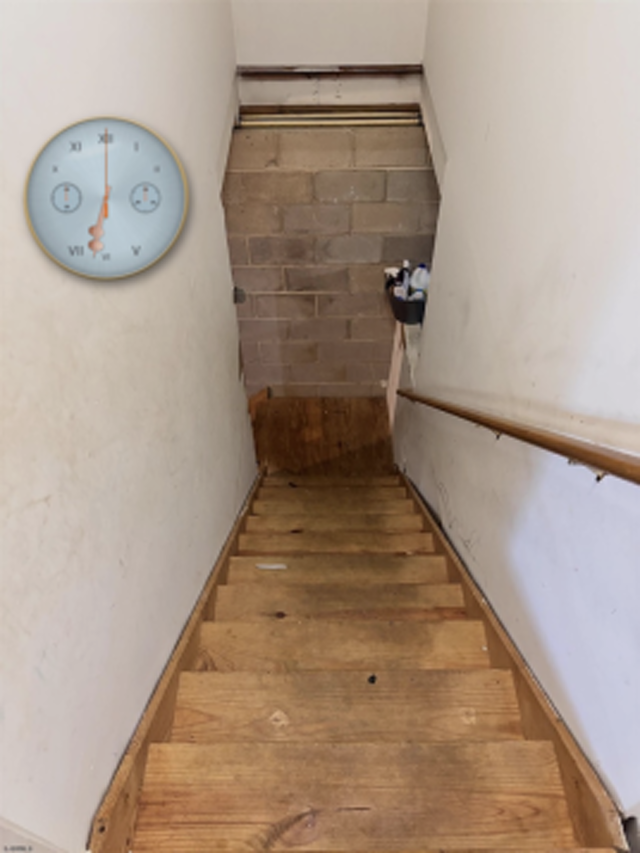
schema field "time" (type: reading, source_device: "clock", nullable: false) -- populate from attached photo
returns 6:32
